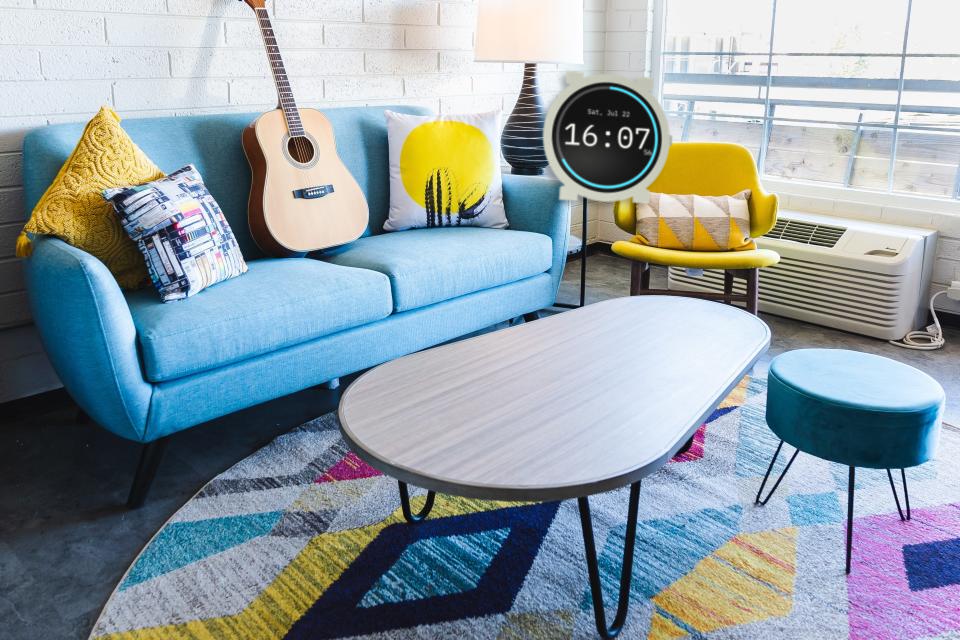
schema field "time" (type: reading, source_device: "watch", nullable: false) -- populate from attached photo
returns 16:07
